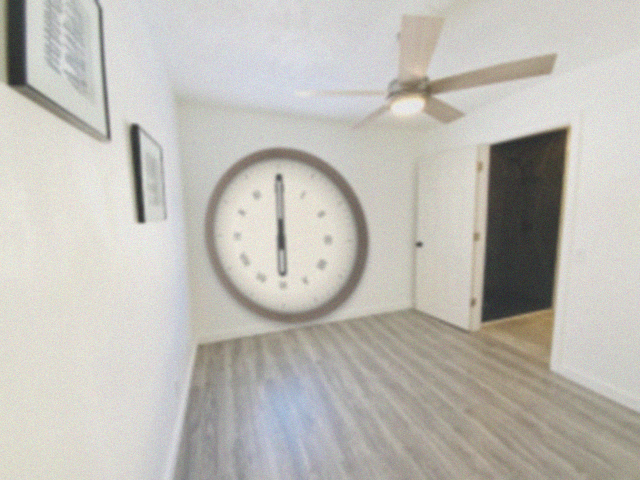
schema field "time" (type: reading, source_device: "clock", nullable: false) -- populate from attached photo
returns 6:00
